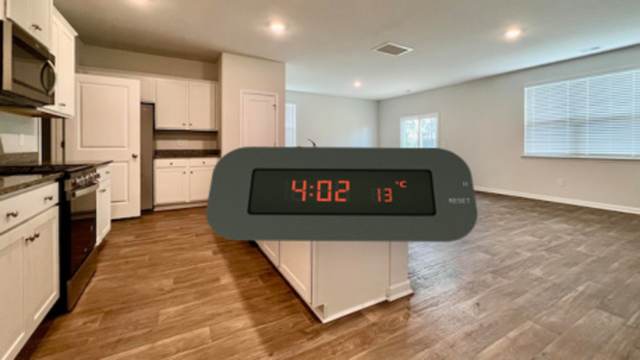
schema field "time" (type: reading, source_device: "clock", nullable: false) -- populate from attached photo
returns 4:02
